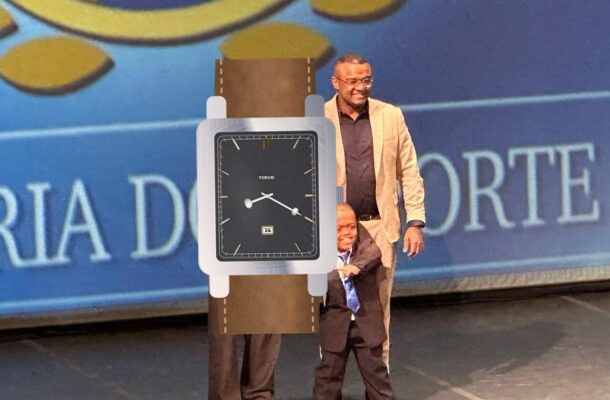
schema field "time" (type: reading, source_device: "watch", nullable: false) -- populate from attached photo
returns 8:20
